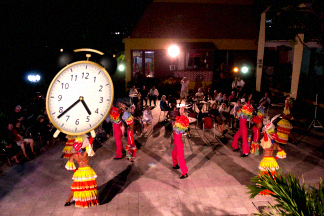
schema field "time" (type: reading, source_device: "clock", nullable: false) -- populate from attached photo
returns 4:38
